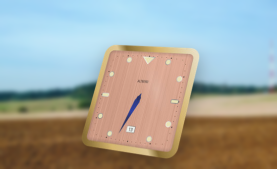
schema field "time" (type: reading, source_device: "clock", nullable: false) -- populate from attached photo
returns 6:33
